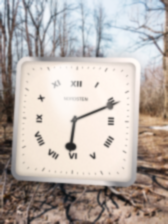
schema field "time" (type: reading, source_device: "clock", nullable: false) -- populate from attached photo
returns 6:11
